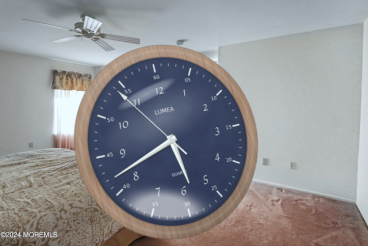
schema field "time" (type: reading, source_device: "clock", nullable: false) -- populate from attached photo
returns 5:41:54
